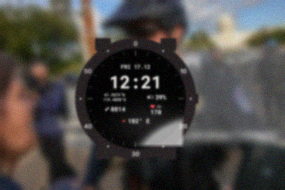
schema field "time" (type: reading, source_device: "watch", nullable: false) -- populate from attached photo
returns 12:21
